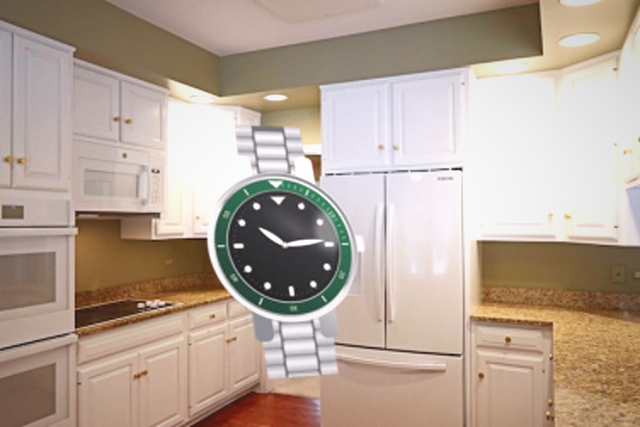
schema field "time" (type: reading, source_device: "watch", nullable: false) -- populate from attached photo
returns 10:14
